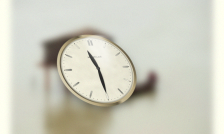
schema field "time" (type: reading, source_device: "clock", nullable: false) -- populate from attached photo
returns 11:30
